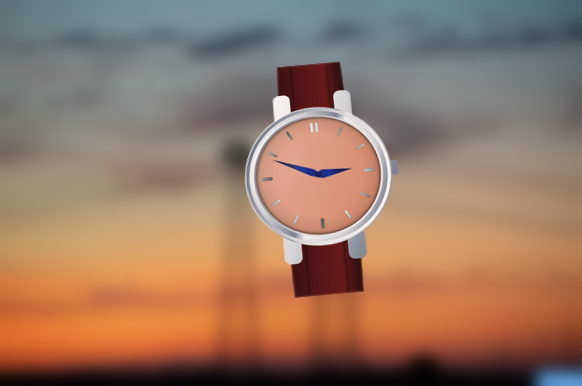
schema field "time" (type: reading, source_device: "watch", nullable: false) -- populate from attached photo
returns 2:49
